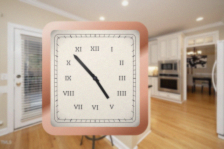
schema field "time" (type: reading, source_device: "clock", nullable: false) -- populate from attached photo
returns 4:53
